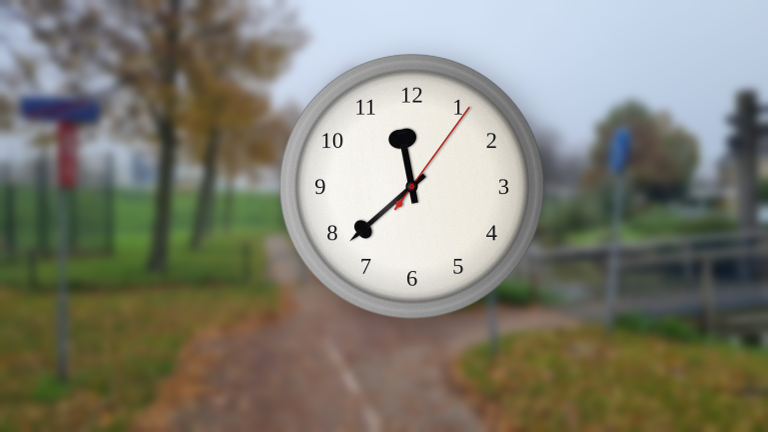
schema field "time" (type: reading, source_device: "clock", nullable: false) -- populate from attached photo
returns 11:38:06
